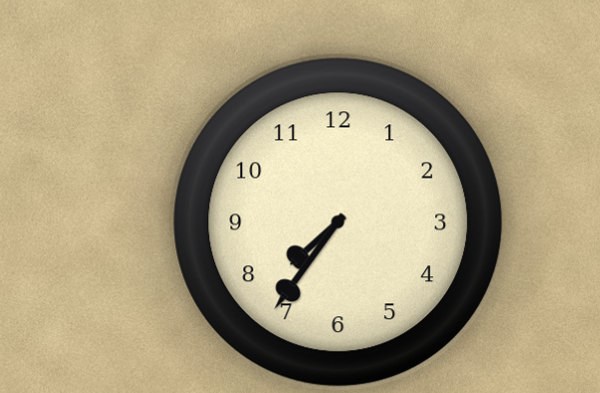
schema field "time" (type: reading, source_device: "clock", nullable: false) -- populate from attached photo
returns 7:36
